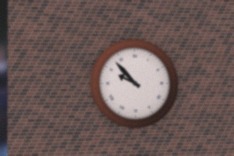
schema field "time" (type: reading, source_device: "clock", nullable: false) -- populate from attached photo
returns 9:53
